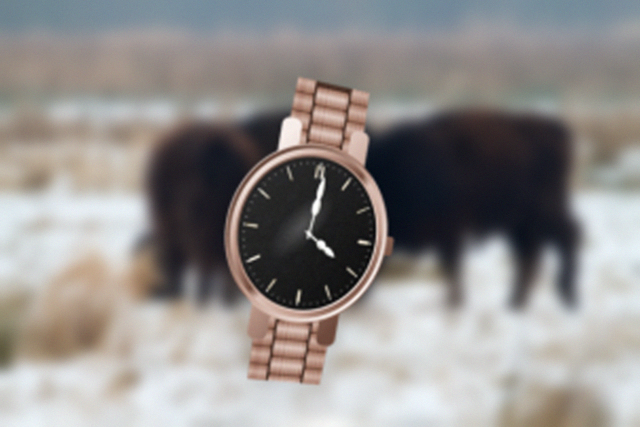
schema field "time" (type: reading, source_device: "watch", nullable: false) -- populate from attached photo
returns 4:01
